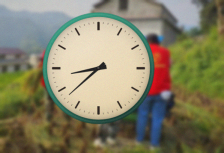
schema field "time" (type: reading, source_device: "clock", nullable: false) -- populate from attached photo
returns 8:38
